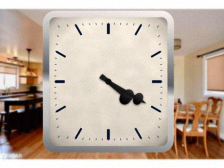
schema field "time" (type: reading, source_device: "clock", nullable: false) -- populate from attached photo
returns 4:20
